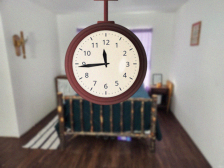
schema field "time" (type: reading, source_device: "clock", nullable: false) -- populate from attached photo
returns 11:44
